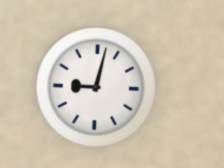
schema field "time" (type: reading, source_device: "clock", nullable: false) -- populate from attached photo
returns 9:02
